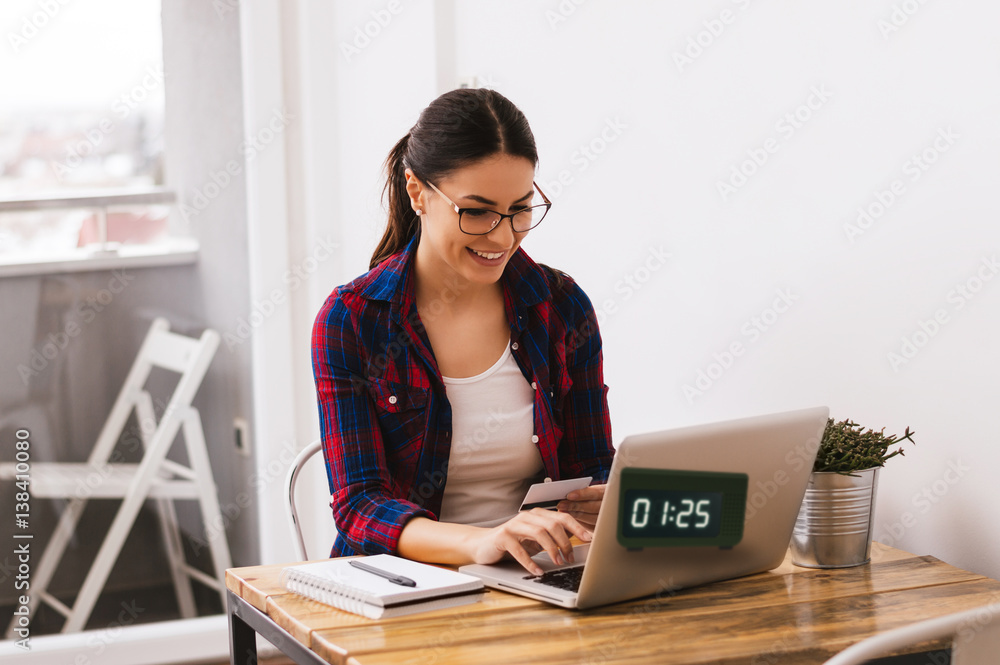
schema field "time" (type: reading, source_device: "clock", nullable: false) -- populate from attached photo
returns 1:25
